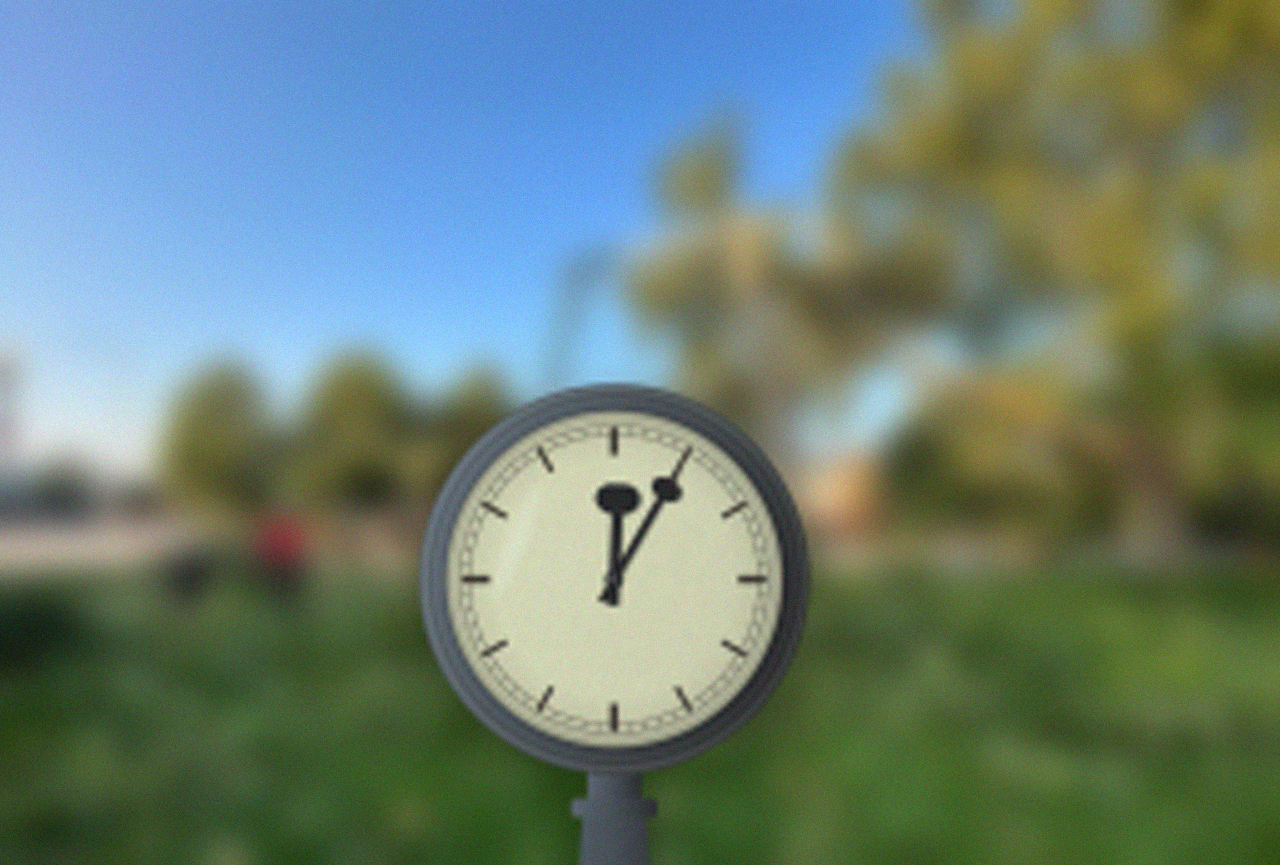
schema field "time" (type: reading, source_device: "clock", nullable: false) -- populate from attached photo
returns 12:05
